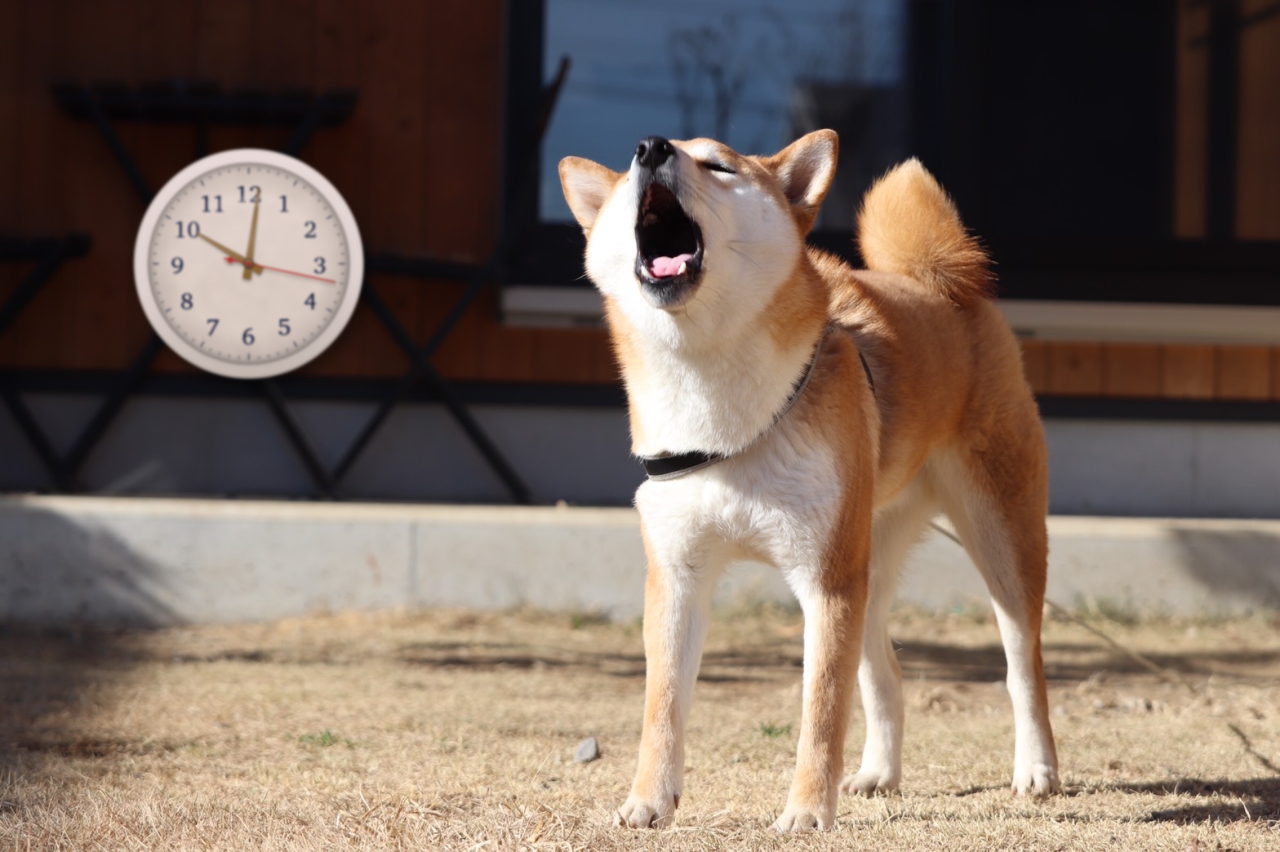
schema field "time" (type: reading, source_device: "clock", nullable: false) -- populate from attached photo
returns 10:01:17
